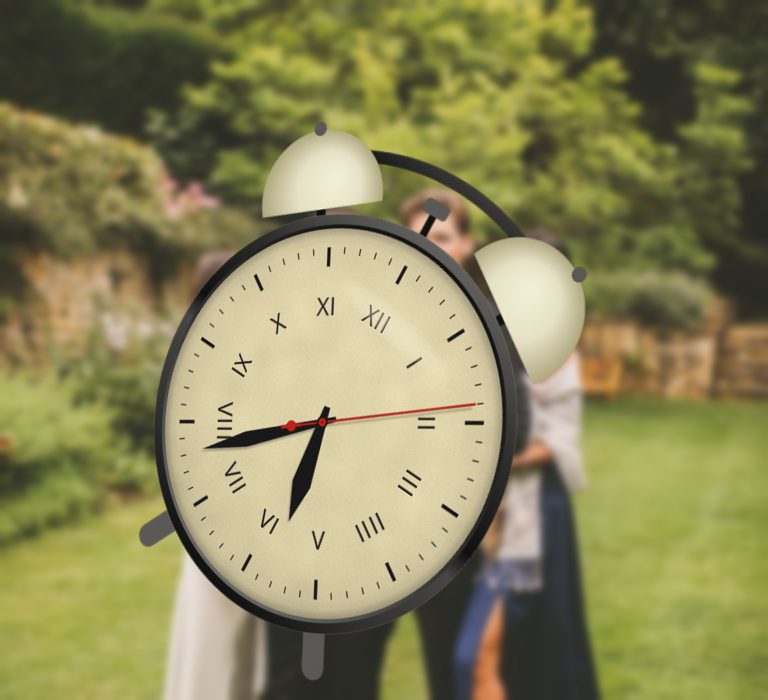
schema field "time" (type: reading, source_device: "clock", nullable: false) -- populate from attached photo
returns 5:38:09
